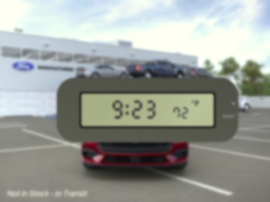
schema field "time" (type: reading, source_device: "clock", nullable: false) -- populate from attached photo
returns 9:23
